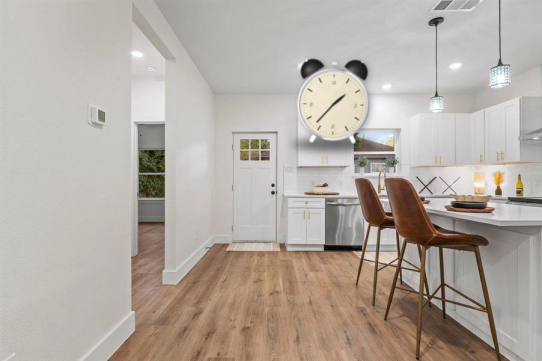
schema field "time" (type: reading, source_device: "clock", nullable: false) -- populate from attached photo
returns 1:37
